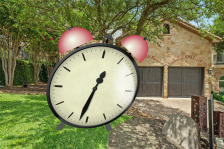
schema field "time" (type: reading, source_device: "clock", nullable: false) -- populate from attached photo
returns 12:32
